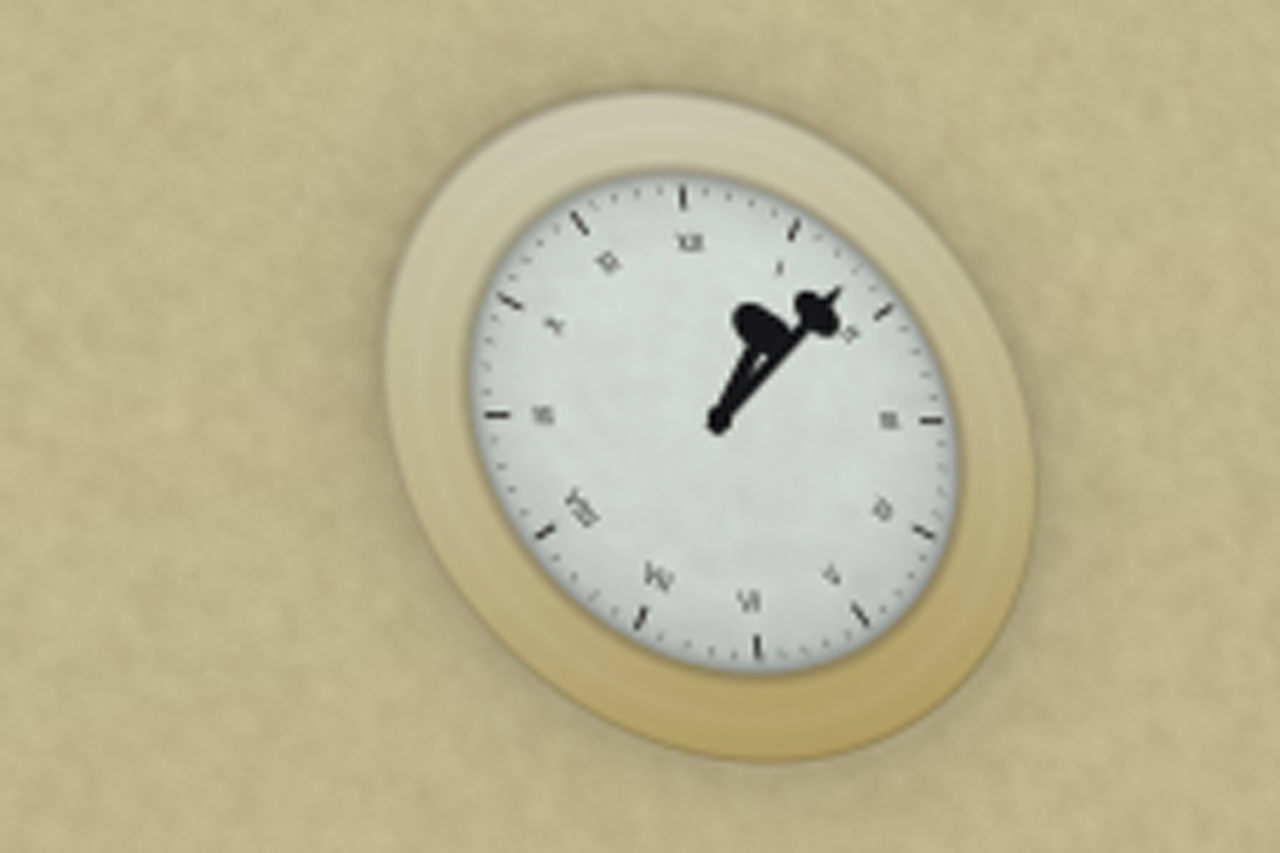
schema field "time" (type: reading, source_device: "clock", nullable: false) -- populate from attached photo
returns 1:08
